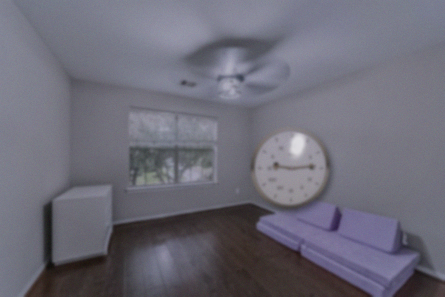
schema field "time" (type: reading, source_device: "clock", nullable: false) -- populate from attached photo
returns 9:14
